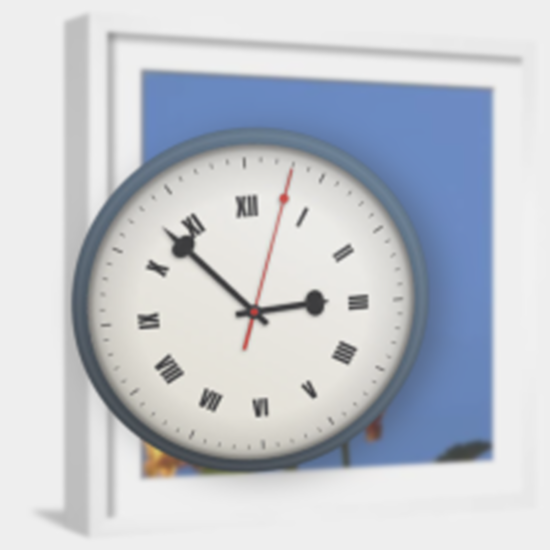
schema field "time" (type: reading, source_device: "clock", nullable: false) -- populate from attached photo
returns 2:53:03
